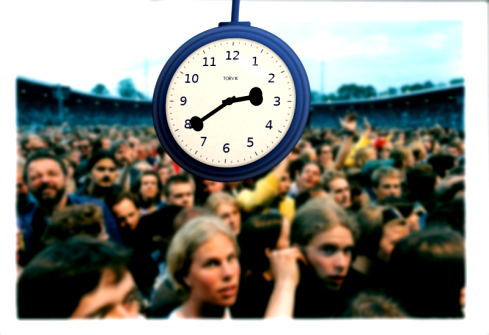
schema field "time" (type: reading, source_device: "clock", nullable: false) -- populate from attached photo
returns 2:39
